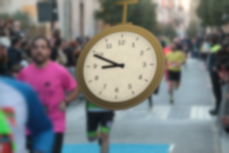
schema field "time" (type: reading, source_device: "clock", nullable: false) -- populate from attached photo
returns 8:49
